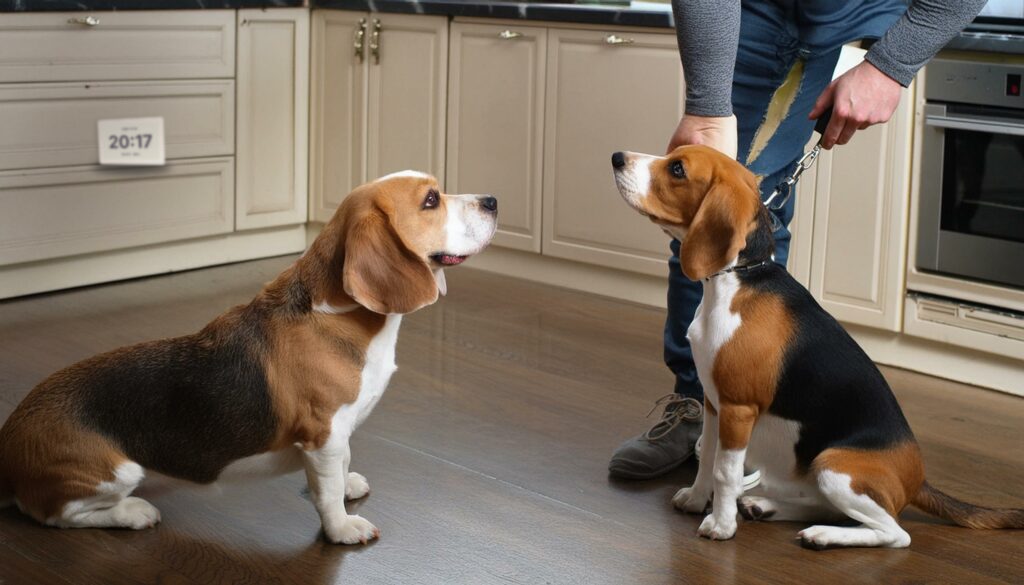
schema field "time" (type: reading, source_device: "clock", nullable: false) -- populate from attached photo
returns 20:17
